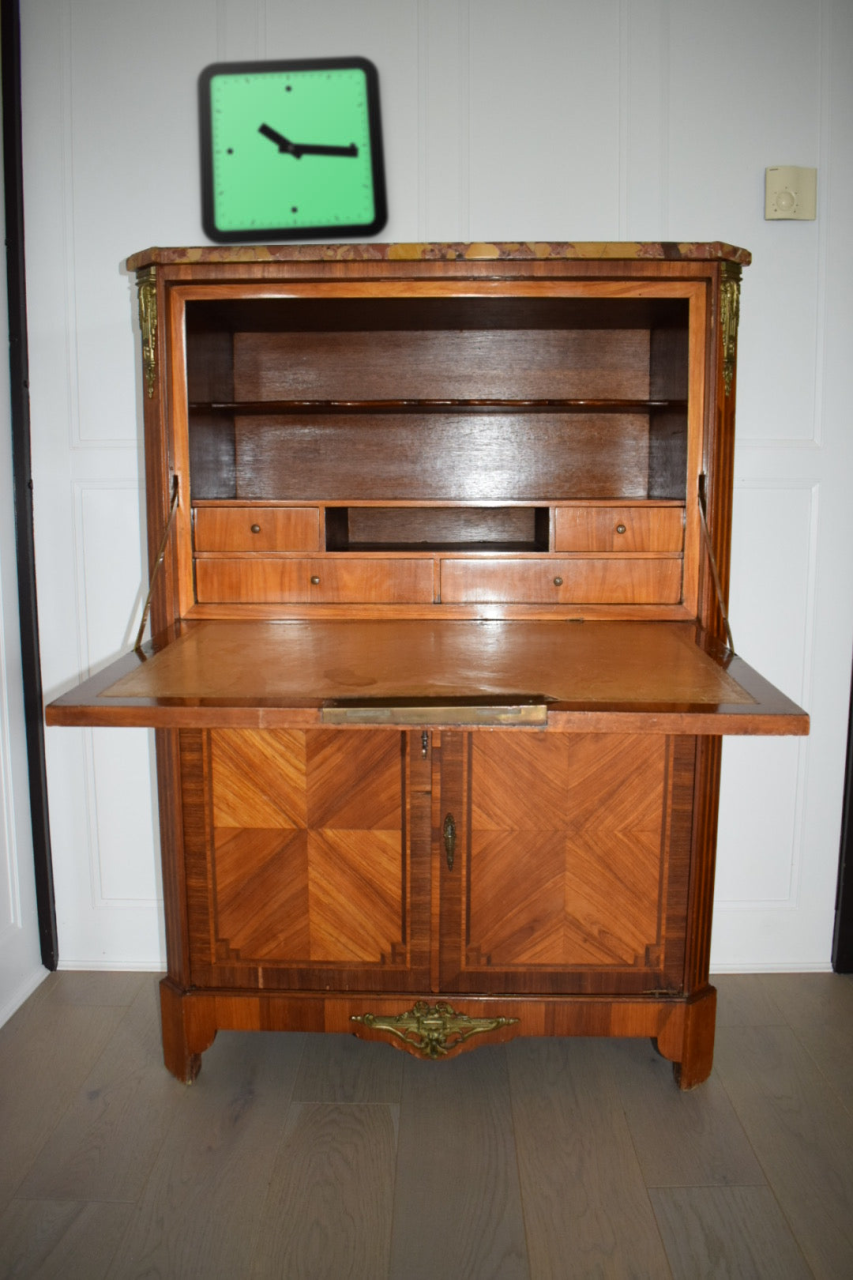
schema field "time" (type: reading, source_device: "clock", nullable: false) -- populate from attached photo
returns 10:16
